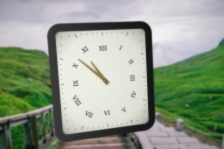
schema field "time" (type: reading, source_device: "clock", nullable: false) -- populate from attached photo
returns 10:52
